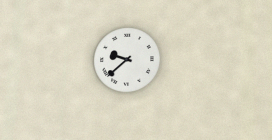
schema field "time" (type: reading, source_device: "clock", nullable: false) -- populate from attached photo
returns 9:38
